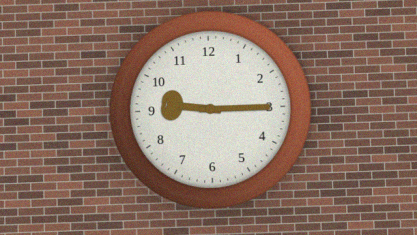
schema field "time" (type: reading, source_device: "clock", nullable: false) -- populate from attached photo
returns 9:15
